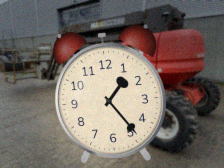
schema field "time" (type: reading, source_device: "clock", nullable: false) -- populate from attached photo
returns 1:24
